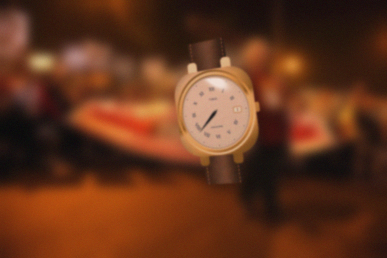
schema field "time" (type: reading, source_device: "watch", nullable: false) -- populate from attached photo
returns 7:38
